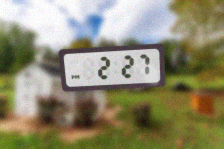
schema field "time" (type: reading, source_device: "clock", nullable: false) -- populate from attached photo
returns 2:27
